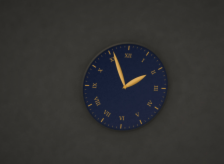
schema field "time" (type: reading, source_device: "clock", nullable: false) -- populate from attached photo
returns 1:56
